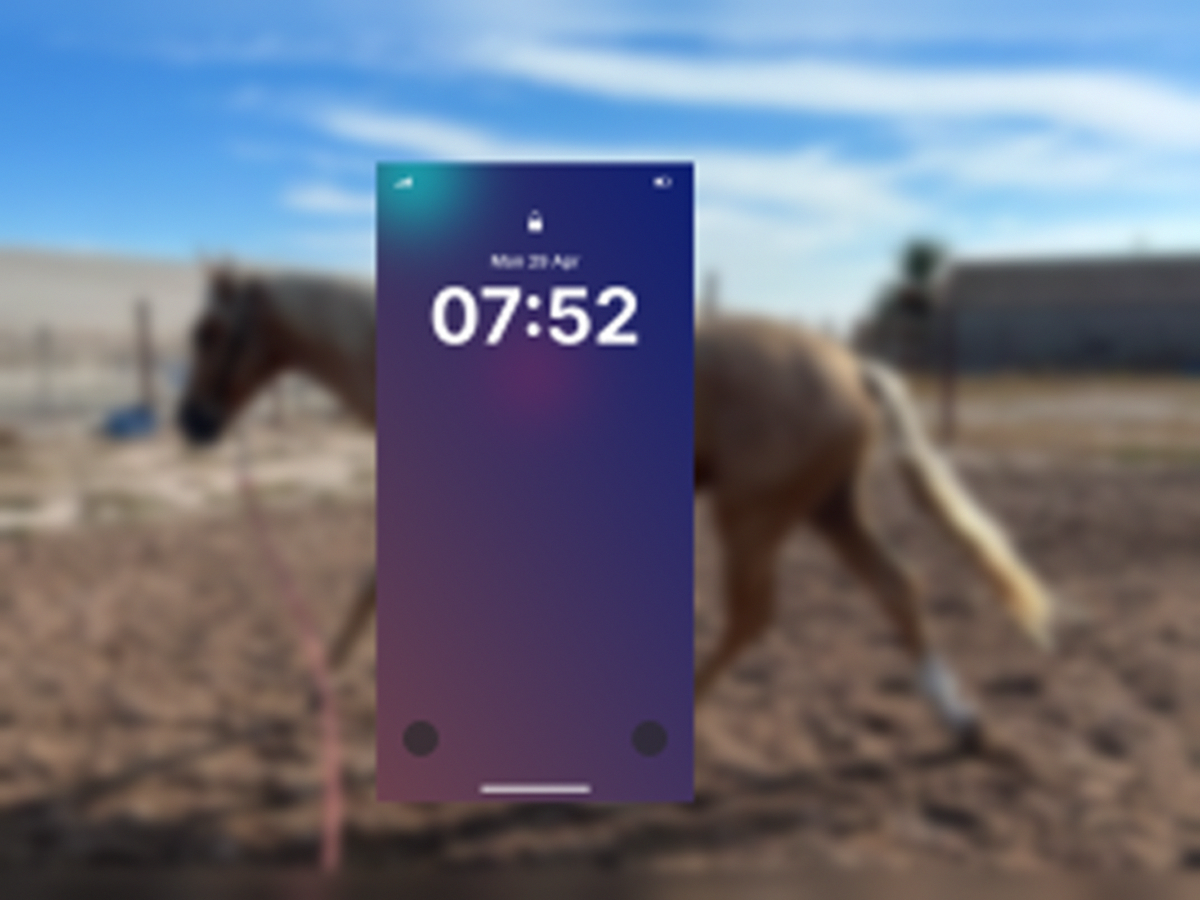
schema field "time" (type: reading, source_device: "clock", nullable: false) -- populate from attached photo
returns 7:52
